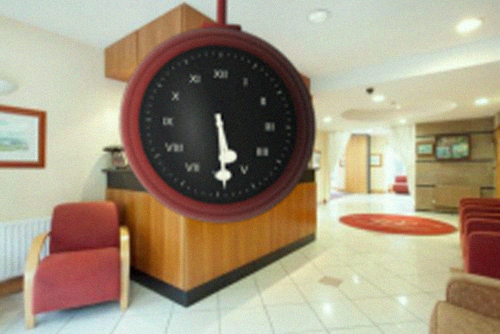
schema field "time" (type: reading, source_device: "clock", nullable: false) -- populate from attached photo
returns 5:29
